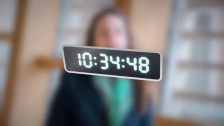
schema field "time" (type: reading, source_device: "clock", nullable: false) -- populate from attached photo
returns 10:34:48
